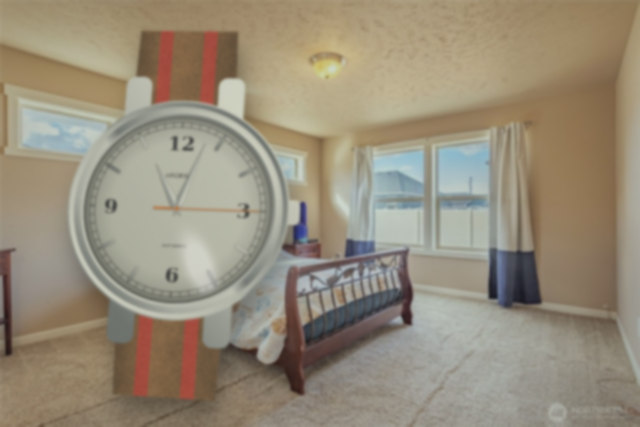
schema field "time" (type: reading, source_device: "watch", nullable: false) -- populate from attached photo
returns 11:03:15
